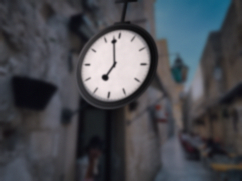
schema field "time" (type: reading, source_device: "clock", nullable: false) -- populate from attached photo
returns 6:58
